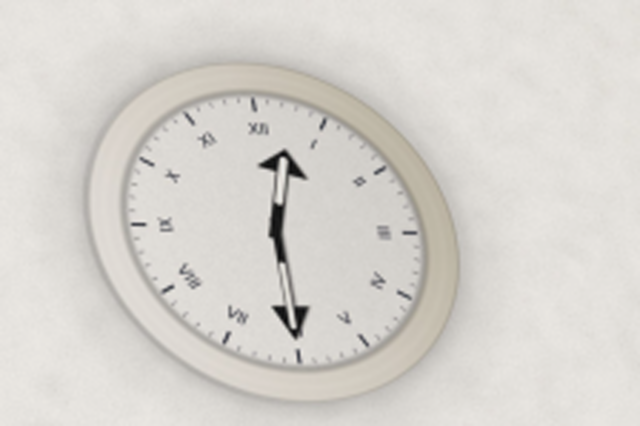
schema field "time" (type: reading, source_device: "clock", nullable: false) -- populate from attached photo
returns 12:30
